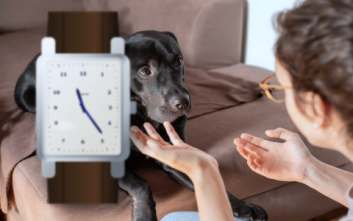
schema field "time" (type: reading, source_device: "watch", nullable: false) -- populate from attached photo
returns 11:24
